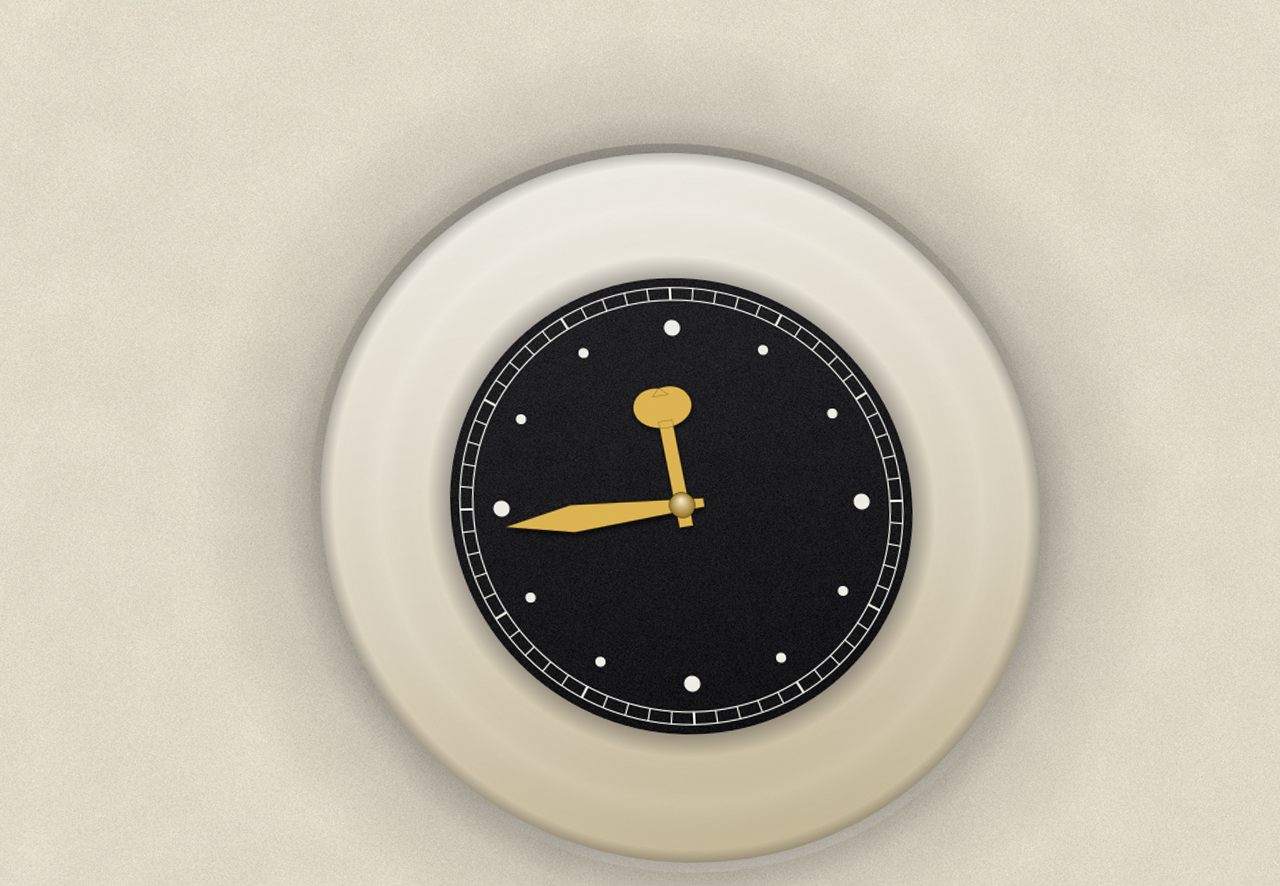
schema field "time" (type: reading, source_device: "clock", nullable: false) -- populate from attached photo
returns 11:44
